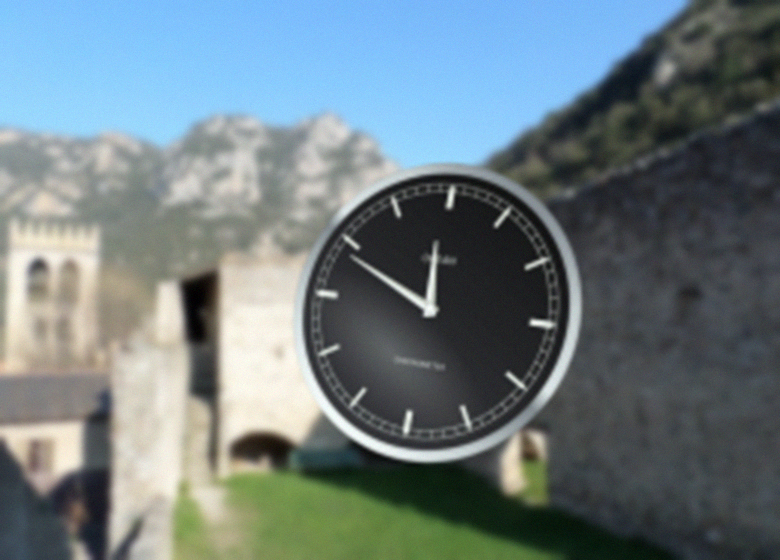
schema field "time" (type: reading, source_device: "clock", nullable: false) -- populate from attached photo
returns 11:49
